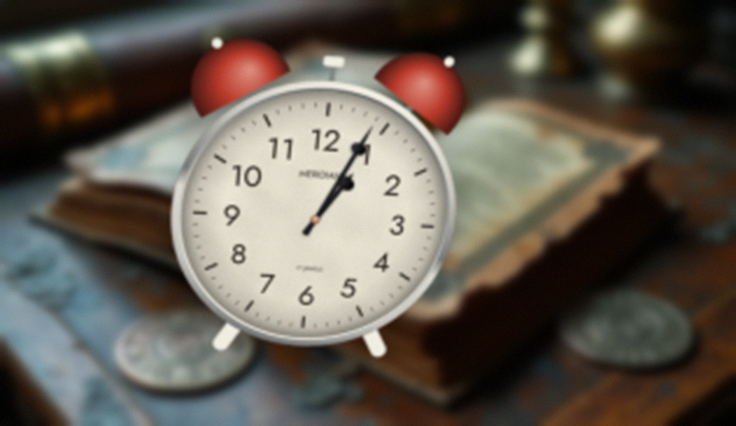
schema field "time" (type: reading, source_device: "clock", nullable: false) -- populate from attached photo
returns 1:04
